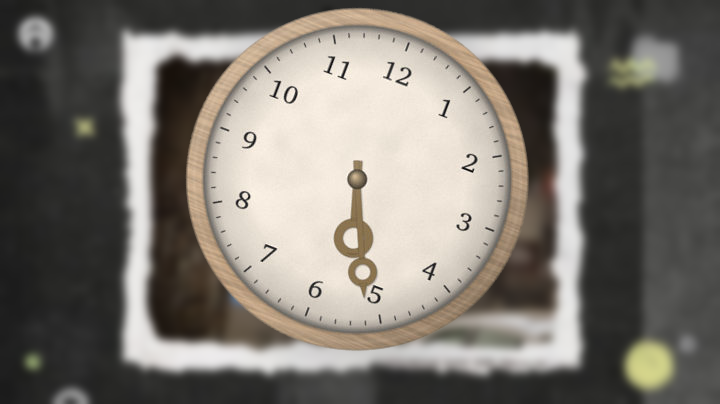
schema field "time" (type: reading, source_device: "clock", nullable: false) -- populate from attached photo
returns 5:26
